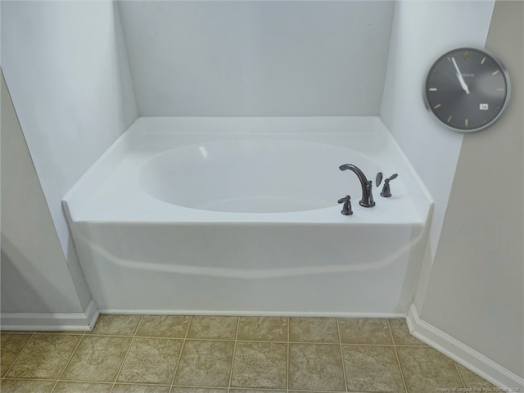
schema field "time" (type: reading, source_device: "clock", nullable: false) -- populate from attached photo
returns 10:56
